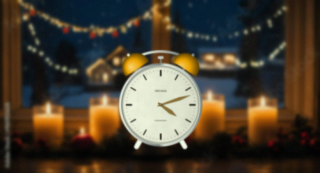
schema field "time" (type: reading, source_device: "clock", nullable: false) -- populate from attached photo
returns 4:12
